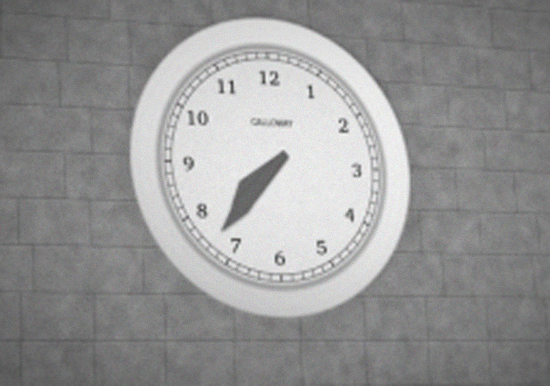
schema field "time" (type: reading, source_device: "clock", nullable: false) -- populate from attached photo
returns 7:37
